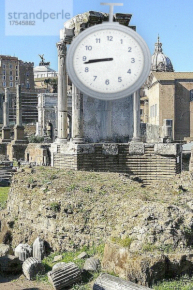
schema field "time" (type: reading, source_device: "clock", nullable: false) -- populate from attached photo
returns 8:43
